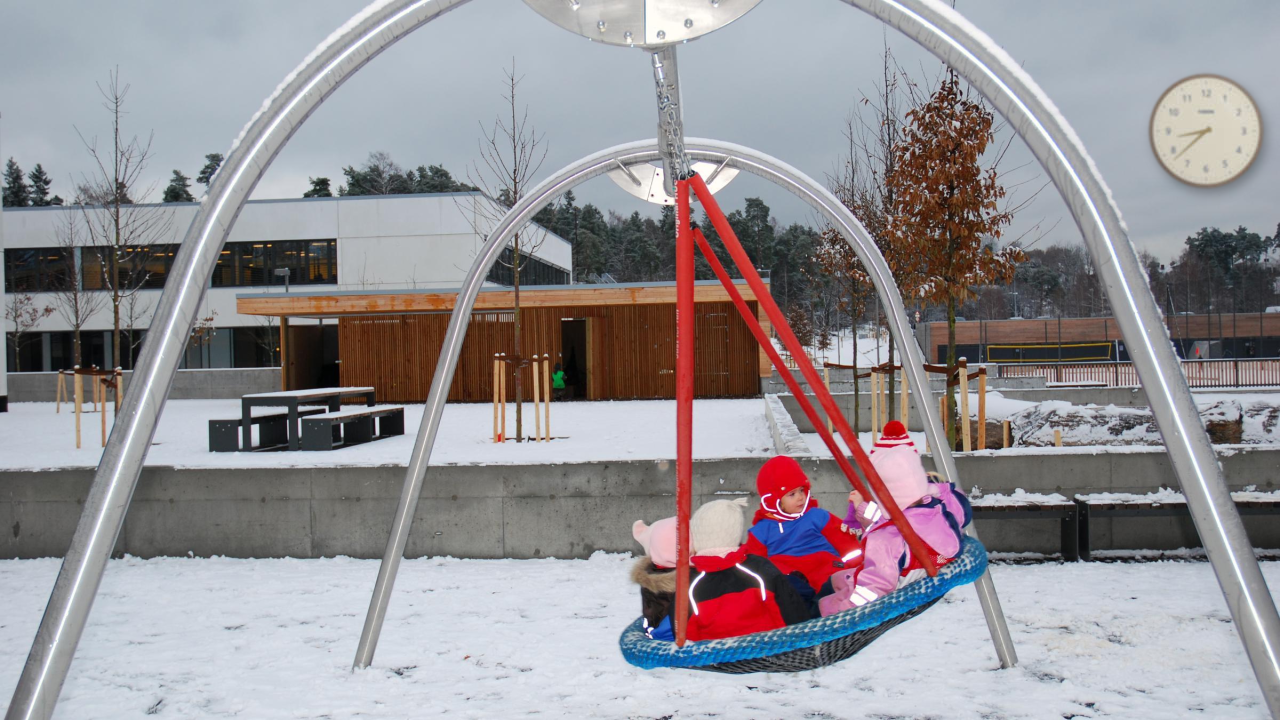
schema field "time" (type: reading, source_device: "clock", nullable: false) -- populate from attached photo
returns 8:38
